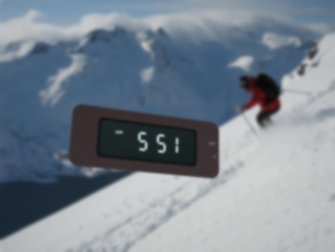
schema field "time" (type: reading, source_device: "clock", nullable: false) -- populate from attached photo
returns 5:51
